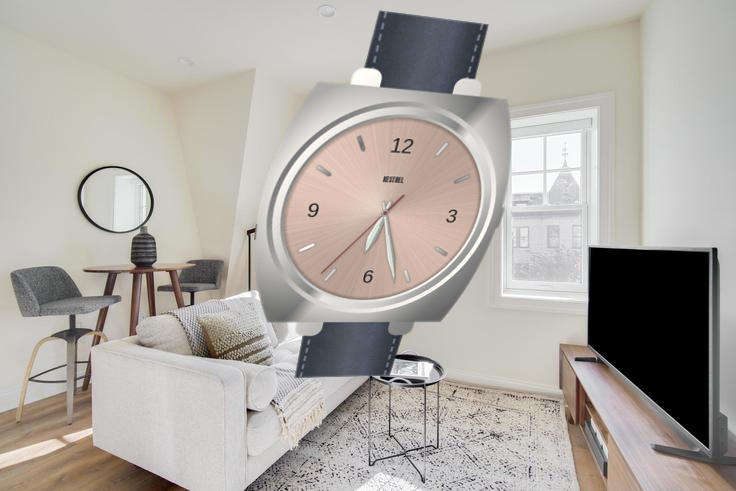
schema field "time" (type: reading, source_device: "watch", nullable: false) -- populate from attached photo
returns 6:26:36
